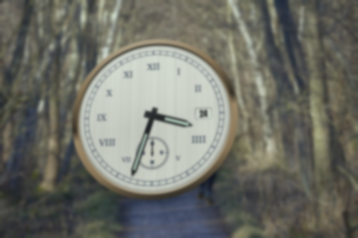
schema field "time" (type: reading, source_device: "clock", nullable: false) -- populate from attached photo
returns 3:33
